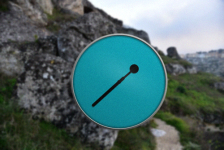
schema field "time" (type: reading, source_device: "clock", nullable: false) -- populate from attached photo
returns 1:38
